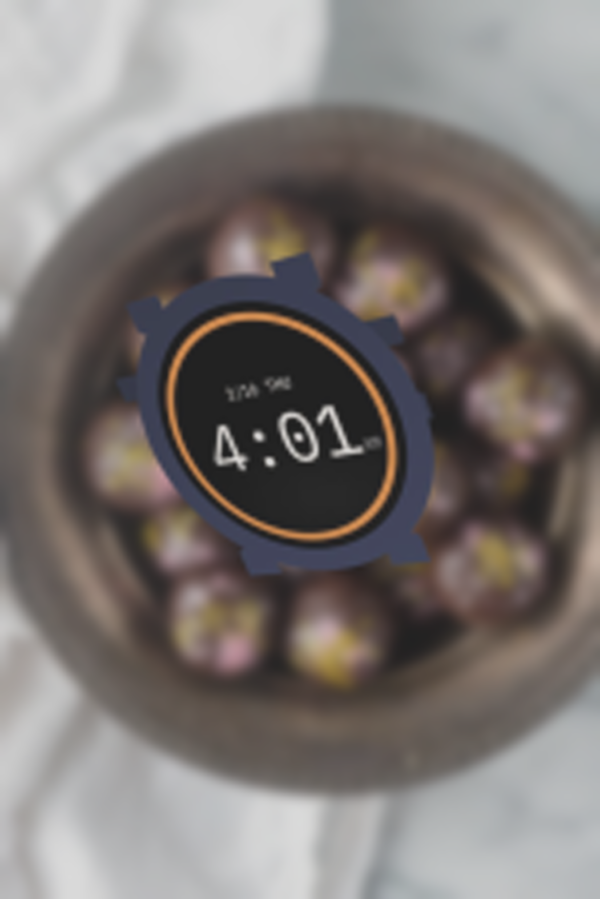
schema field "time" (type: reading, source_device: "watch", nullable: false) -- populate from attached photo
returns 4:01
